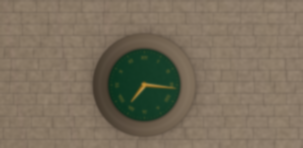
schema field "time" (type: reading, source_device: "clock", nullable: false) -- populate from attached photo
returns 7:16
